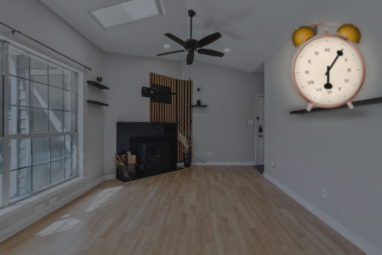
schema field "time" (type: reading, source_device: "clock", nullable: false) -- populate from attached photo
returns 6:06
